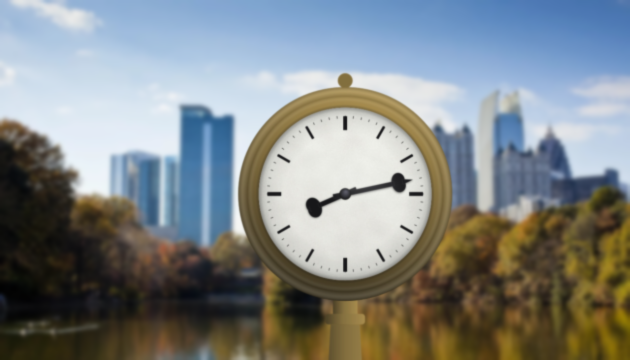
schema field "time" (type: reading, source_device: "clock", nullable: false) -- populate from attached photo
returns 8:13
